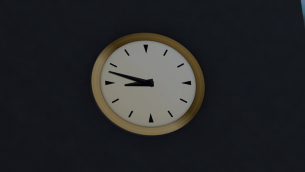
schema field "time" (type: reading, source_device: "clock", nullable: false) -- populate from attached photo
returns 8:48
